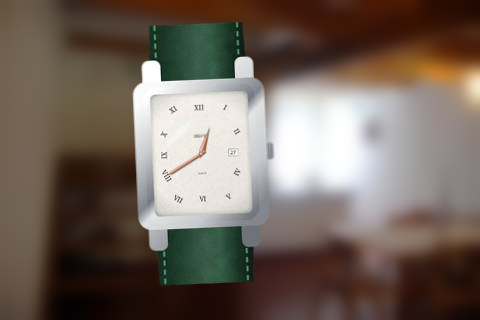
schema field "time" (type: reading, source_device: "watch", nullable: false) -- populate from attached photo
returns 12:40
